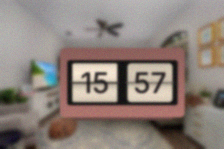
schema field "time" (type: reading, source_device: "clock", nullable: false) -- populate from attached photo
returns 15:57
